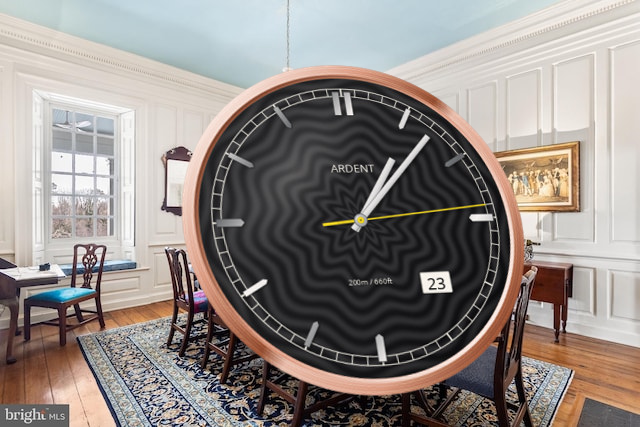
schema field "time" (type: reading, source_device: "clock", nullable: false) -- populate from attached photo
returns 1:07:14
